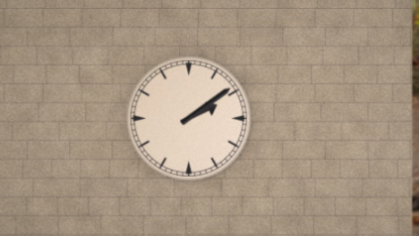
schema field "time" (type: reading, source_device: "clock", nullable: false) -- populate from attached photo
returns 2:09
